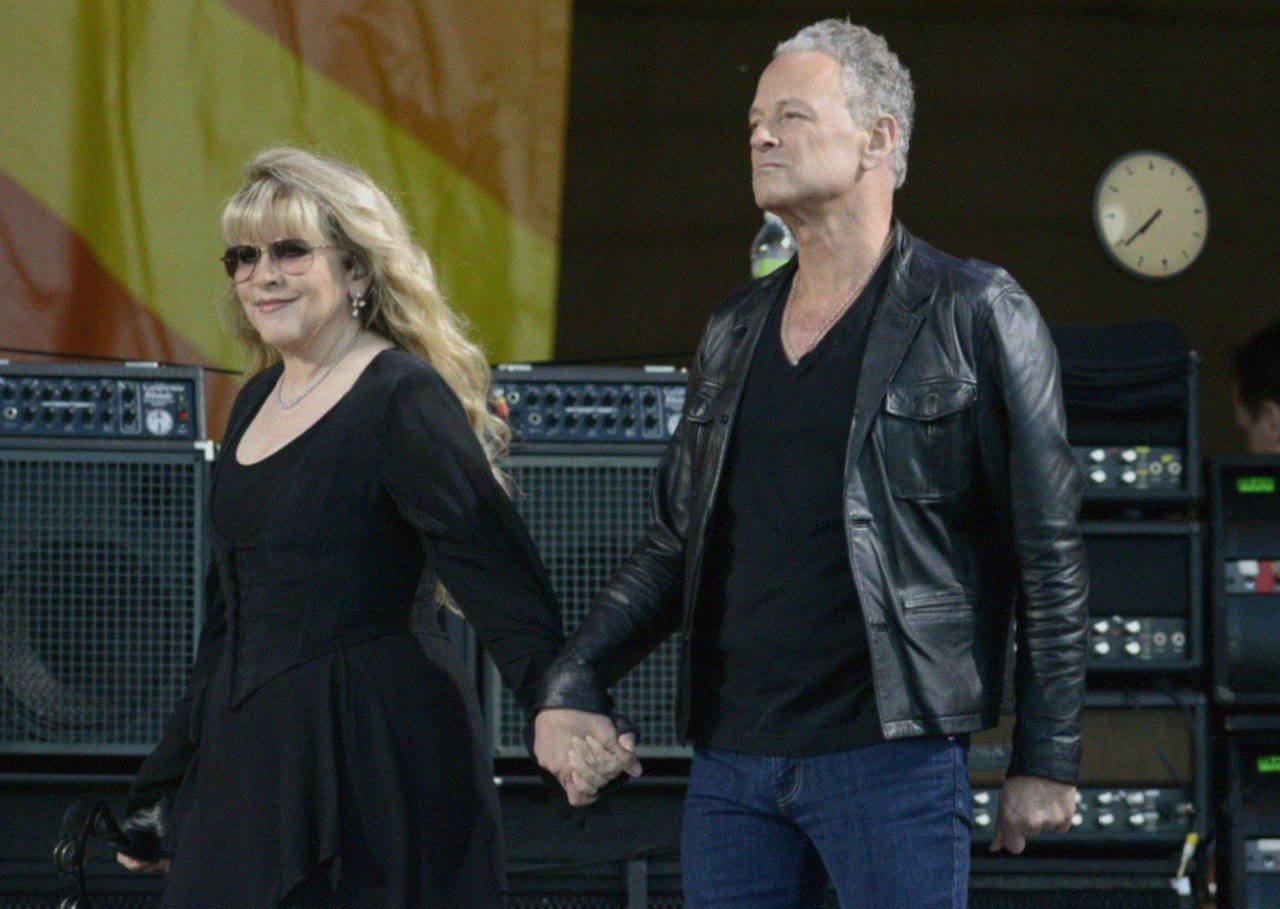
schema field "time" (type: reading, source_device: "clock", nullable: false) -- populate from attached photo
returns 7:39
